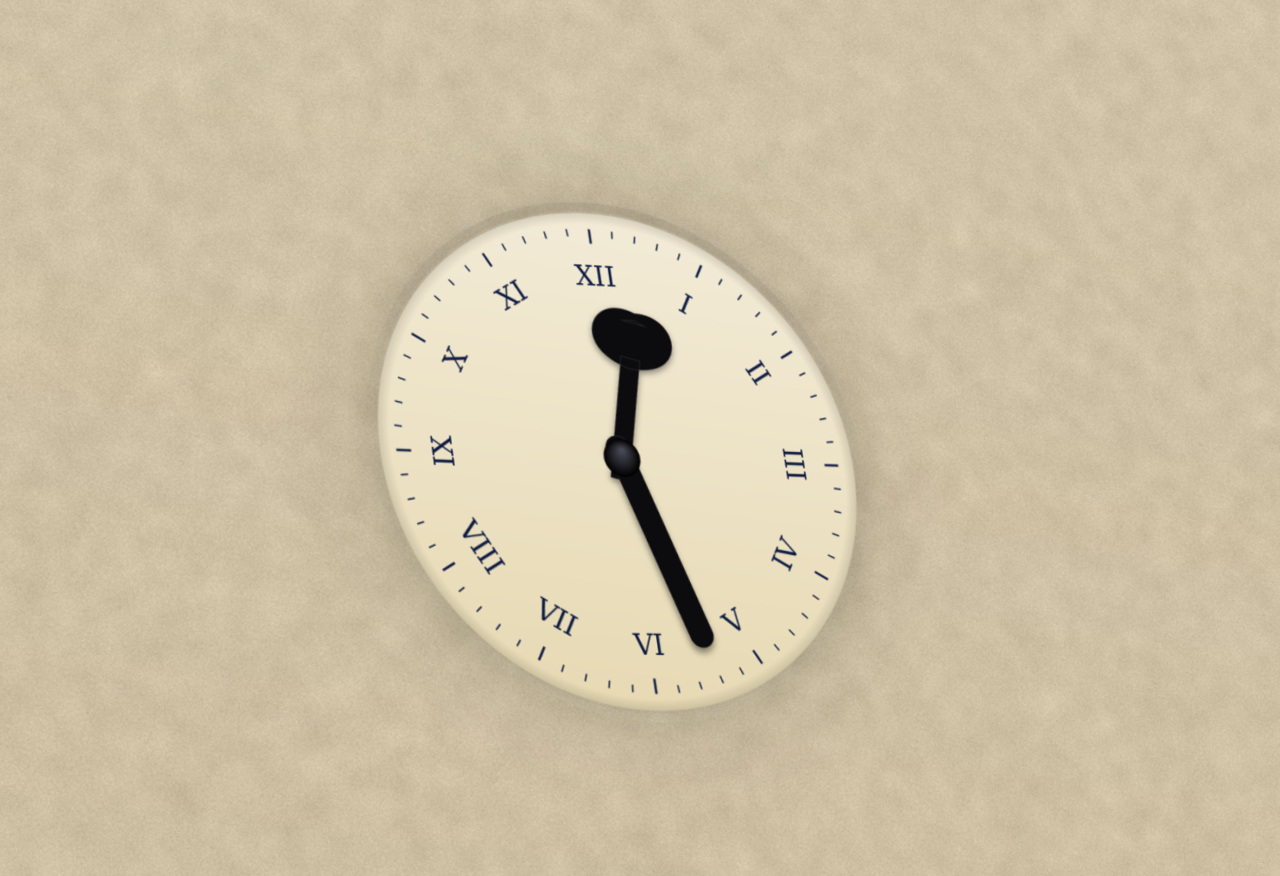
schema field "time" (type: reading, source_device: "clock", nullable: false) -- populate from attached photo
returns 12:27
